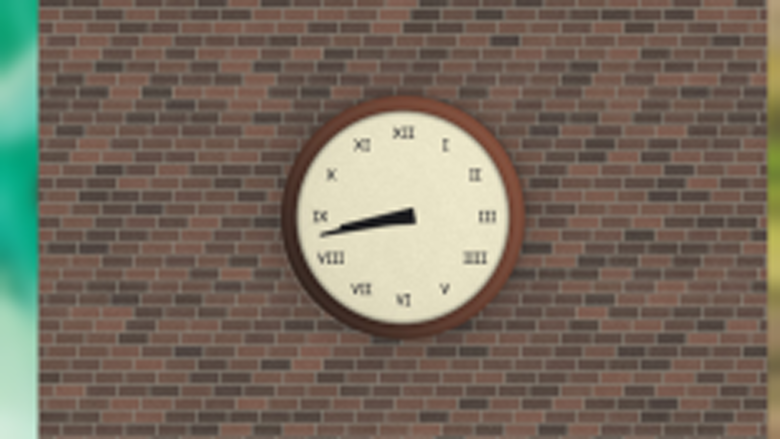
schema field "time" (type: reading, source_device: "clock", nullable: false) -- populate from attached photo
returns 8:43
